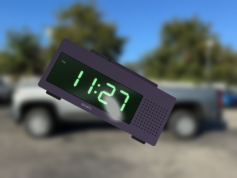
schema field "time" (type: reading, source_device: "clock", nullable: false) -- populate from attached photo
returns 11:27
